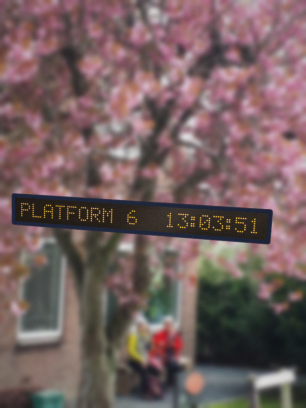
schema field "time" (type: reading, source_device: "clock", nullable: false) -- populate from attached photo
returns 13:03:51
